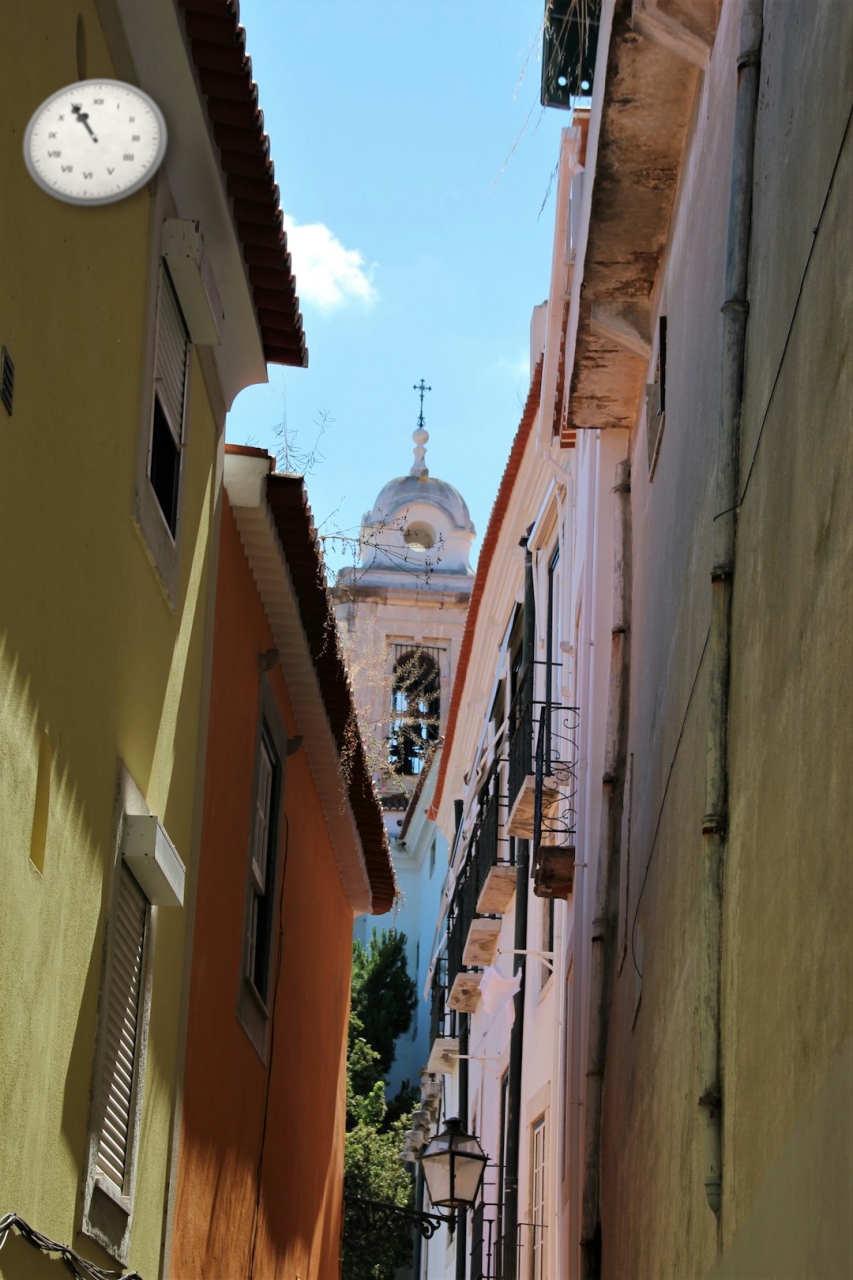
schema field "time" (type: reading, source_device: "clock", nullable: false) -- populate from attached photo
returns 10:54
